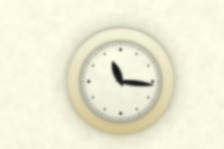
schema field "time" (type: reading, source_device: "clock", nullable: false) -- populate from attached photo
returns 11:16
